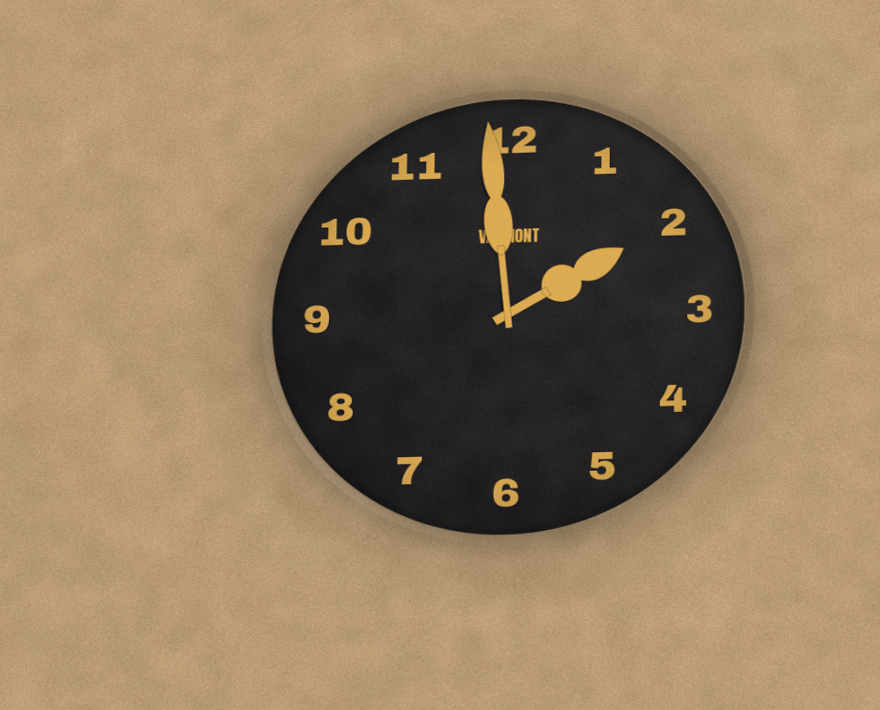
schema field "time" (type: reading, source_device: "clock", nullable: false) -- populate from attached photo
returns 1:59
